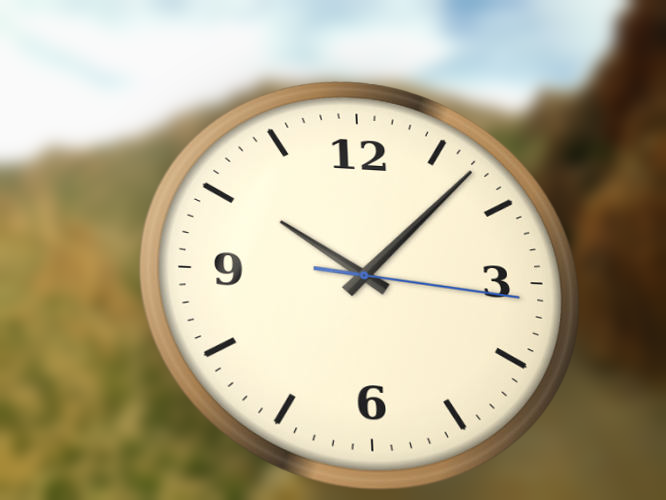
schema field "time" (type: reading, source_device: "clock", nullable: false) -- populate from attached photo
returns 10:07:16
